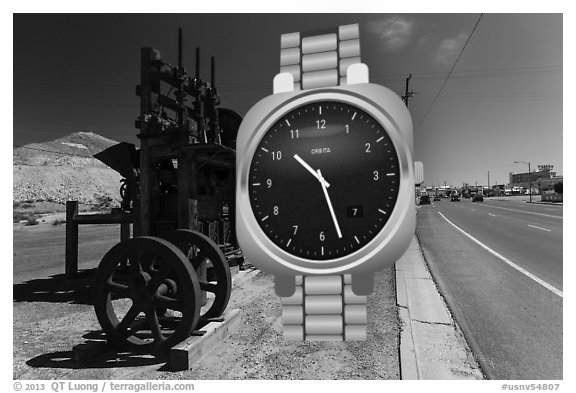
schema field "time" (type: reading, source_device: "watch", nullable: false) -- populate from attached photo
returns 10:27
